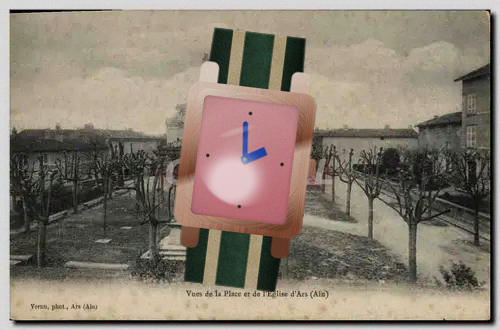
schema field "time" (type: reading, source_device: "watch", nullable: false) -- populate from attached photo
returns 1:59
